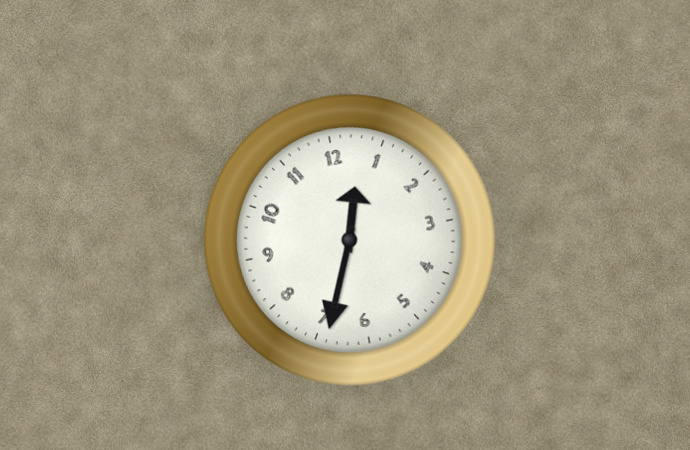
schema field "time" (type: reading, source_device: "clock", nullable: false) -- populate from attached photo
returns 12:34
